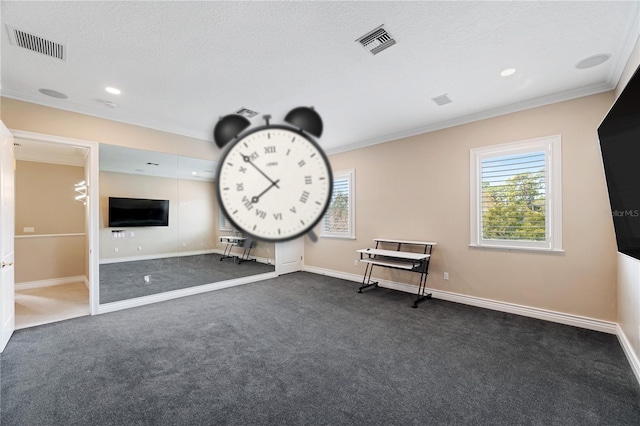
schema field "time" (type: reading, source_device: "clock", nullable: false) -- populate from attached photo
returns 7:53
